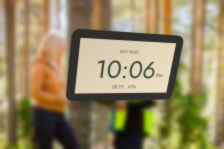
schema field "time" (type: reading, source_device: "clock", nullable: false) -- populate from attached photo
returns 10:06
